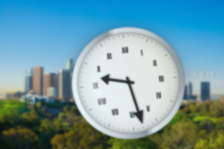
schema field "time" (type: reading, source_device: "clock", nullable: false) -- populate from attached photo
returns 9:28
